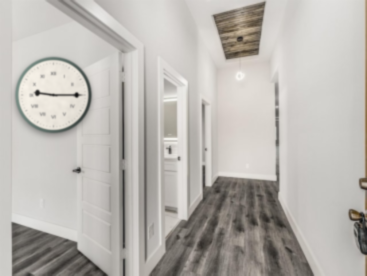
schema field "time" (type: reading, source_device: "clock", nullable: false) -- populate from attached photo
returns 9:15
